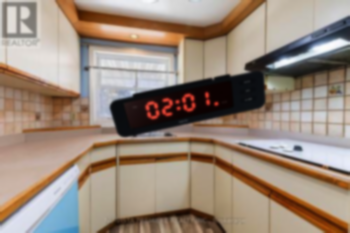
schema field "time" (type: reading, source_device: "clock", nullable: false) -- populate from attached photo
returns 2:01
